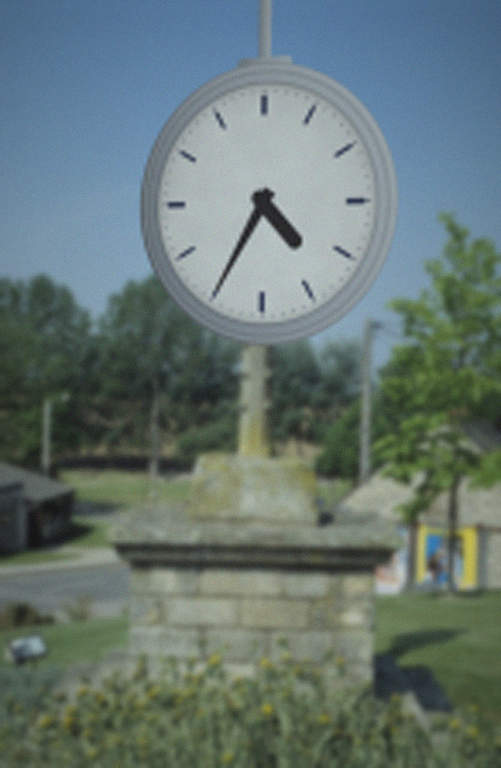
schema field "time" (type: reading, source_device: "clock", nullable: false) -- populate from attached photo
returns 4:35
